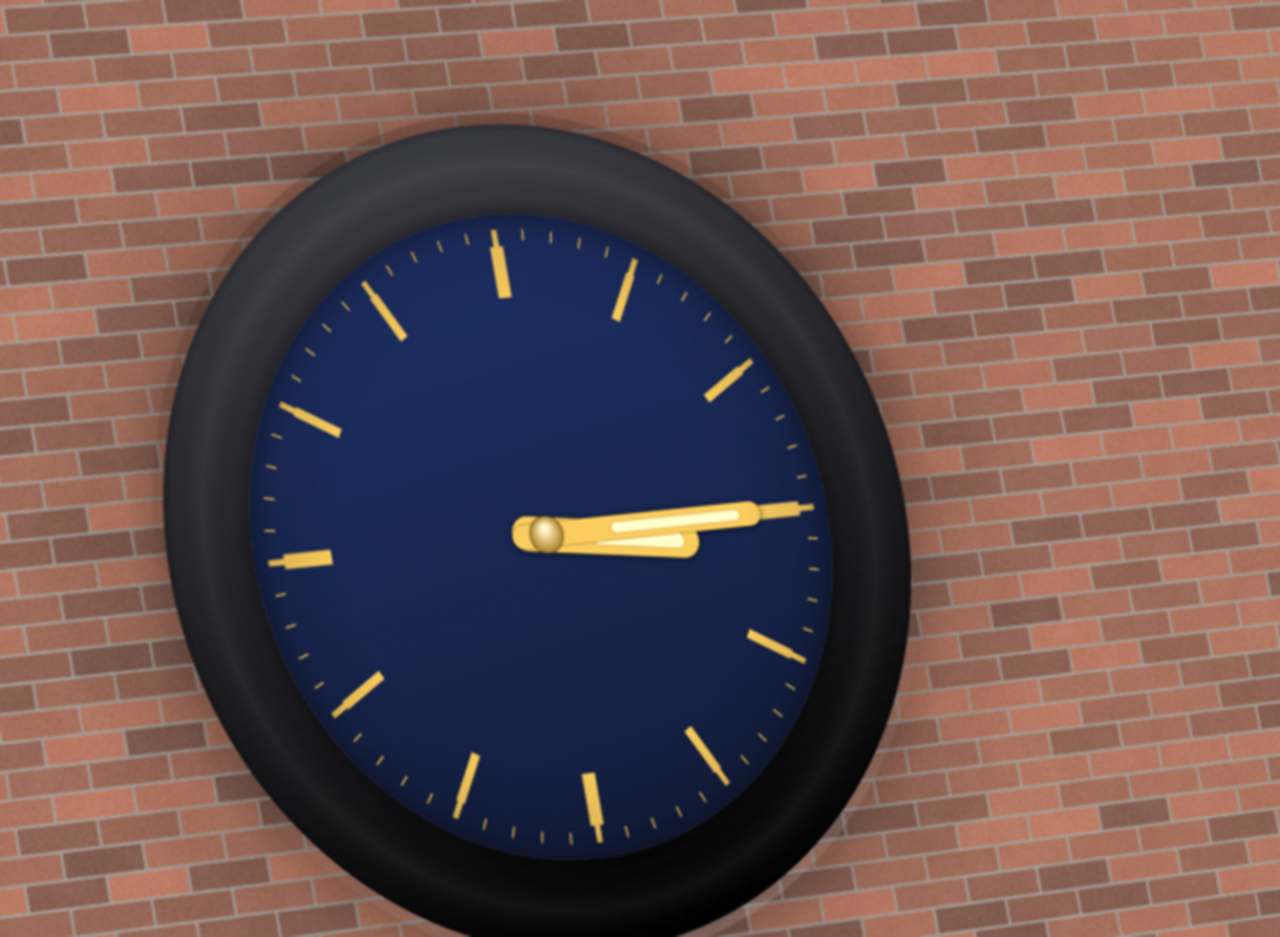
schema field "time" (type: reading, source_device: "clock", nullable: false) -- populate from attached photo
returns 3:15
